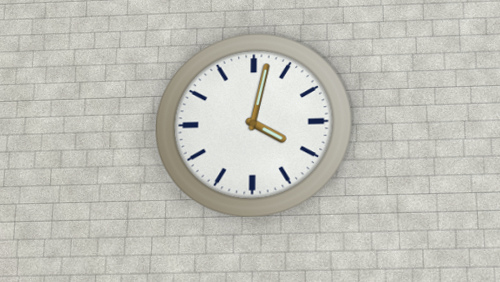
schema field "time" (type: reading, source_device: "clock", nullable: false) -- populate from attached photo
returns 4:02
